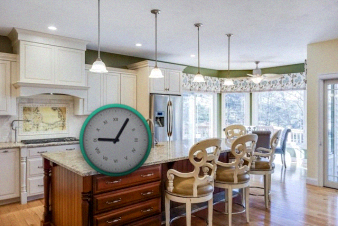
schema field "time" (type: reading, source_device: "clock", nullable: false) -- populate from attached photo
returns 9:05
